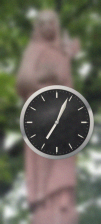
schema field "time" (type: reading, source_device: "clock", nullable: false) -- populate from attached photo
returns 7:04
